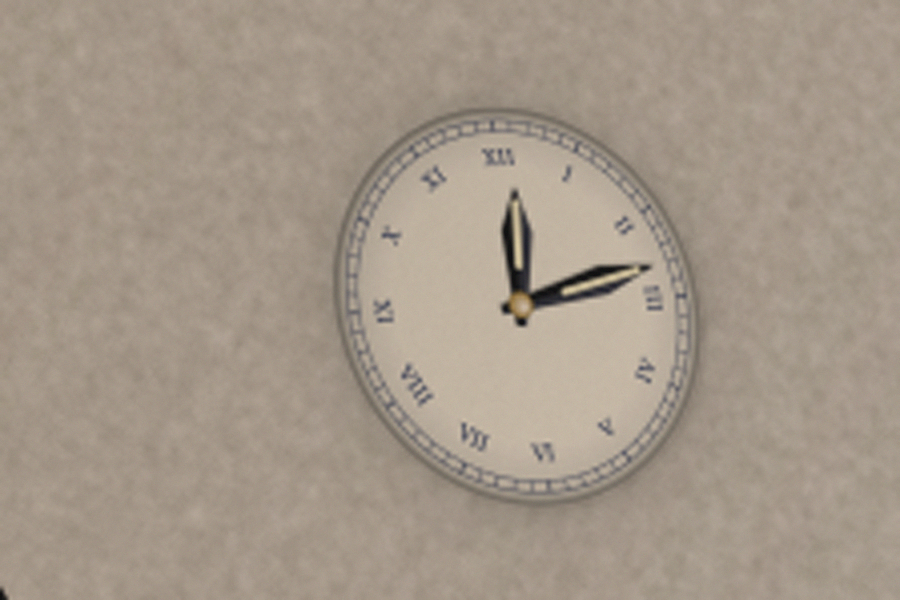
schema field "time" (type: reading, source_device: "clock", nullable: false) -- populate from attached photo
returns 12:13
